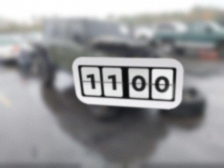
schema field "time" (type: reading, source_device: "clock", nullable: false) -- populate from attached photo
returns 11:00
